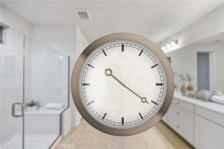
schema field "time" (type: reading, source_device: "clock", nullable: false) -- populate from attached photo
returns 10:21
